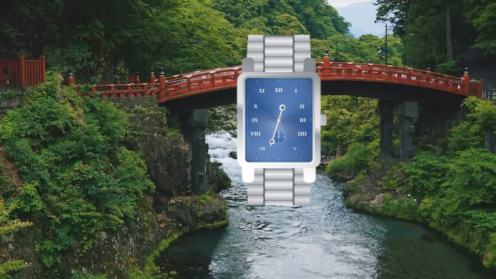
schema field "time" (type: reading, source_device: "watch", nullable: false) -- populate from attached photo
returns 12:33
